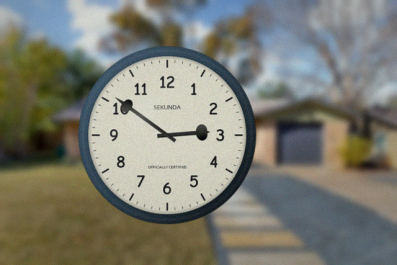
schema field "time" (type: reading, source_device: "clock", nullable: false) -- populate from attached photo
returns 2:51
